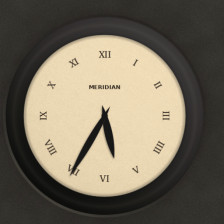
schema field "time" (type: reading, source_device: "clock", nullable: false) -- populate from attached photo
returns 5:35
